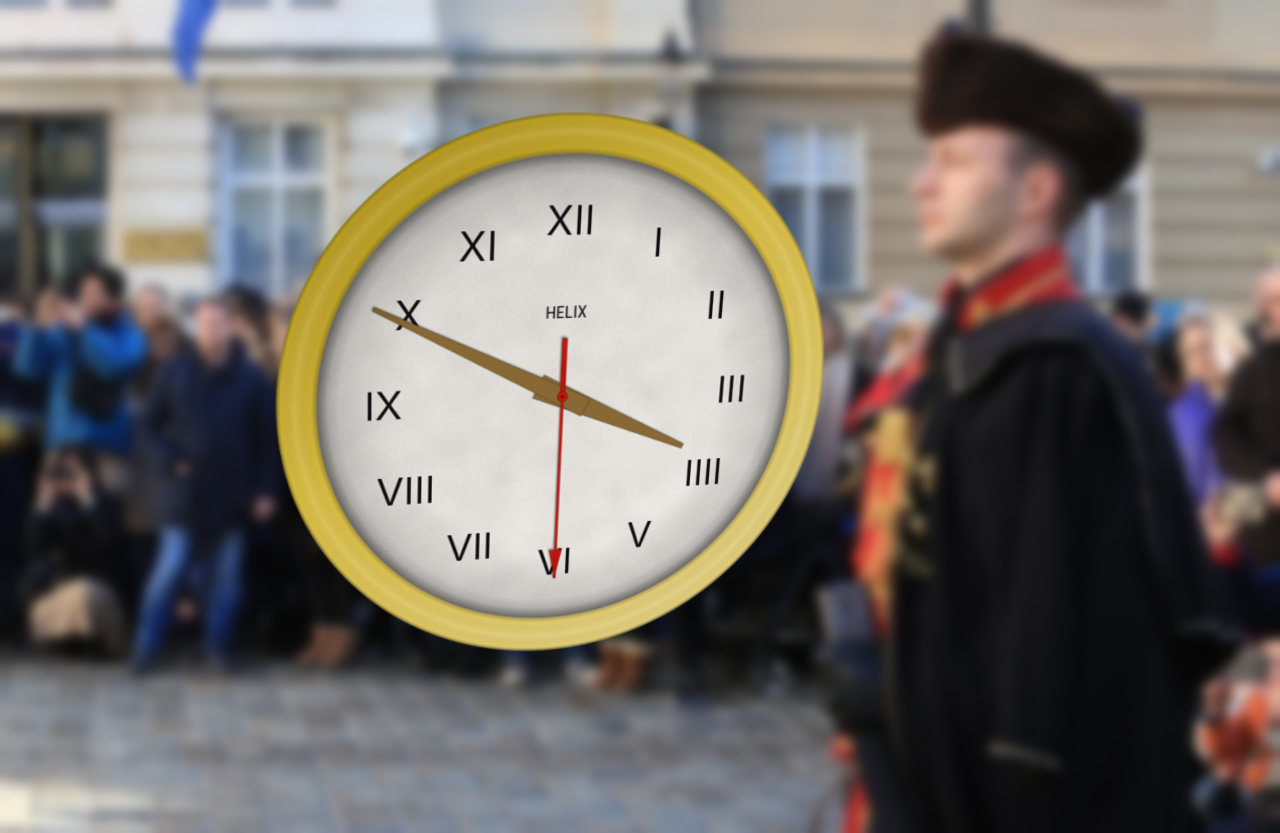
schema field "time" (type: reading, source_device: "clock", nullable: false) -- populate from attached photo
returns 3:49:30
